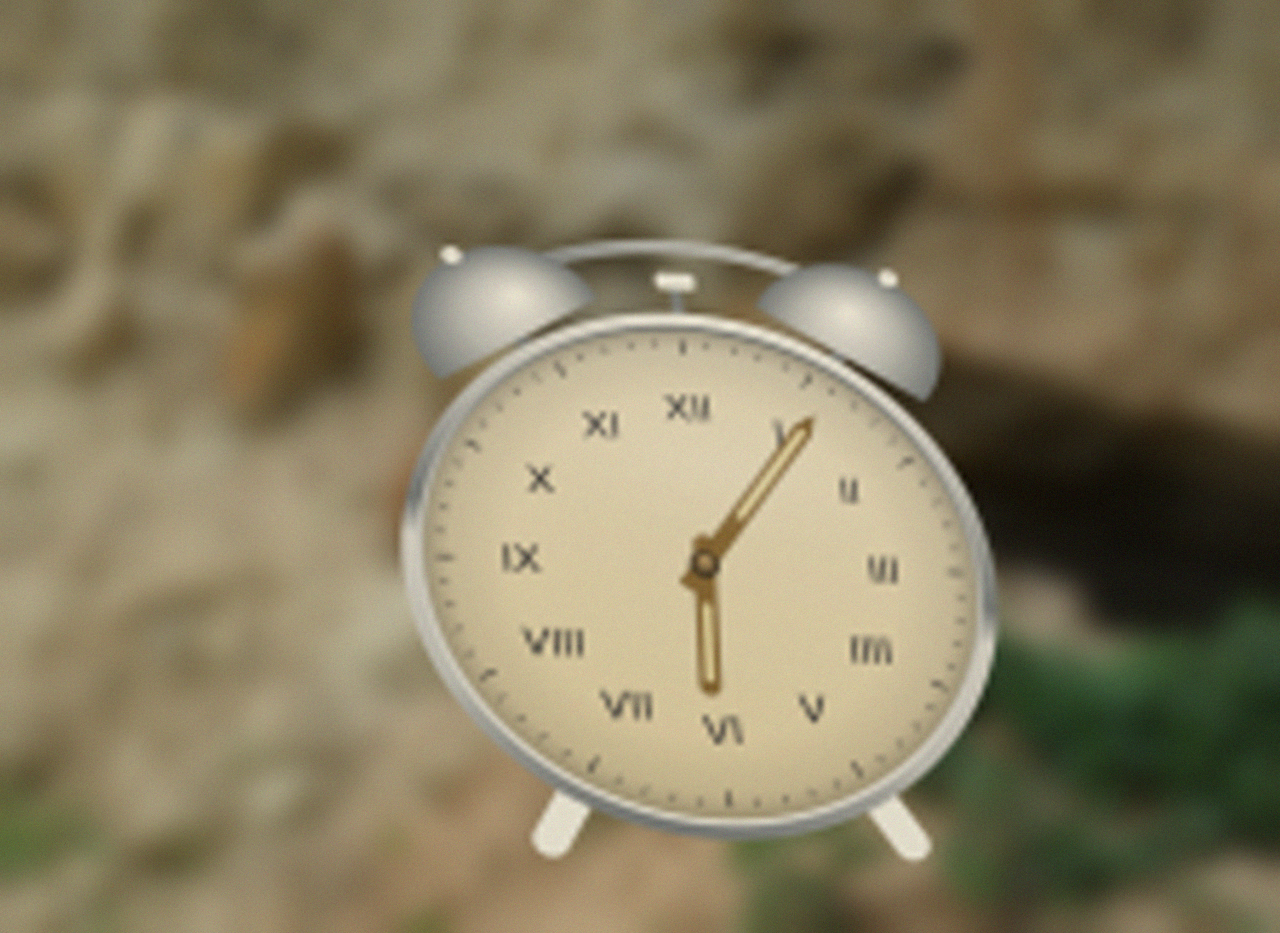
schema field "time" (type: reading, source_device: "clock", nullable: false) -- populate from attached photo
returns 6:06
